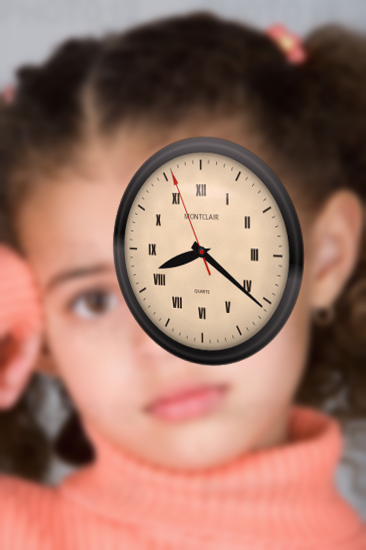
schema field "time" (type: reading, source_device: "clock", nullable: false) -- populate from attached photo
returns 8:20:56
